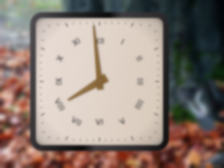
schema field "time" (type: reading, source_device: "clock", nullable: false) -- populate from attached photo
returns 7:59
